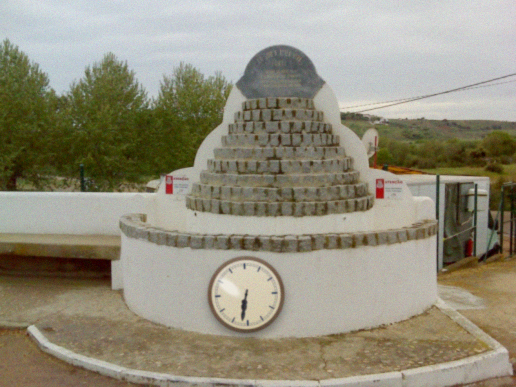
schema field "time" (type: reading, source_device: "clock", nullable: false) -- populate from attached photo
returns 6:32
